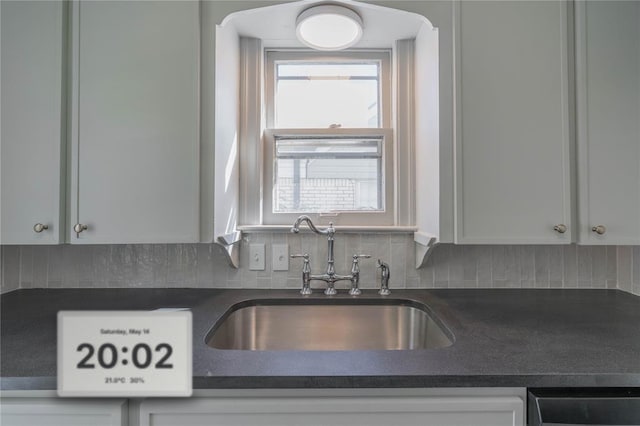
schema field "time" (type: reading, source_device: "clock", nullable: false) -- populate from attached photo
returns 20:02
